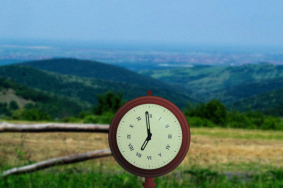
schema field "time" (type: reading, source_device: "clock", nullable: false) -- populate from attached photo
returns 6:59
